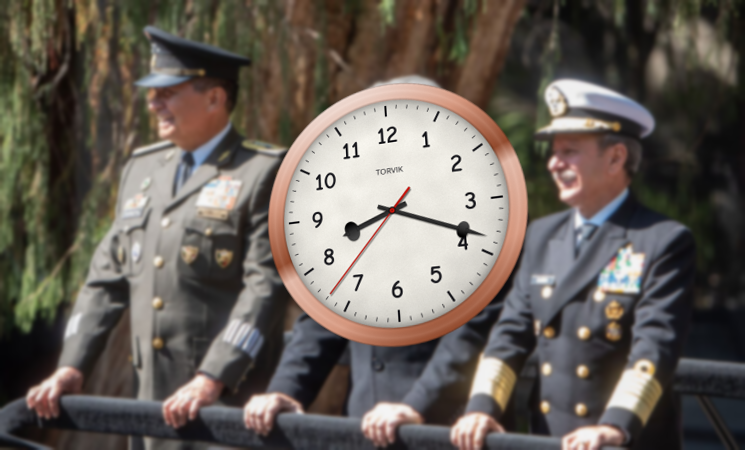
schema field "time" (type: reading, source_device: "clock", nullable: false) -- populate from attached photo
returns 8:18:37
